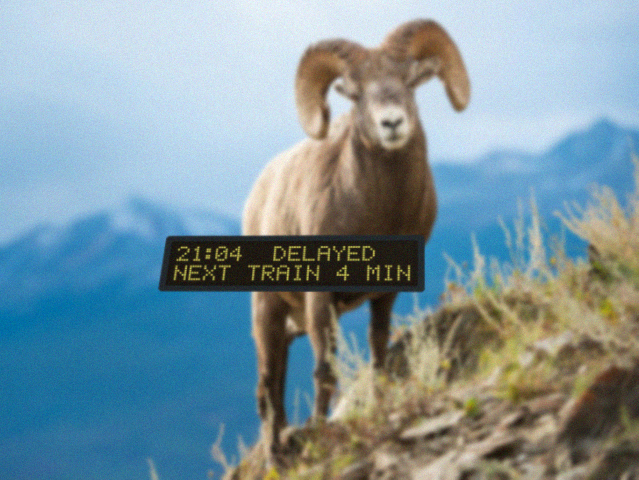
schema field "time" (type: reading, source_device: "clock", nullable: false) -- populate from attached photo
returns 21:04
